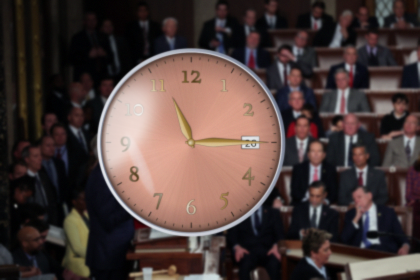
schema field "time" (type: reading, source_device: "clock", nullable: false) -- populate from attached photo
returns 11:15
